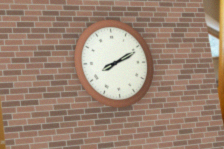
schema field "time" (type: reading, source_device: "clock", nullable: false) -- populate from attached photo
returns 8:11
